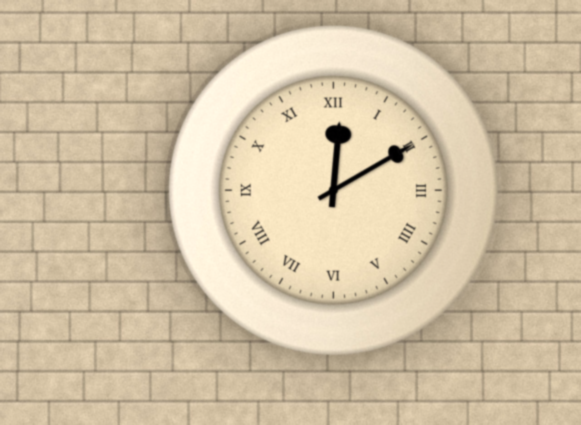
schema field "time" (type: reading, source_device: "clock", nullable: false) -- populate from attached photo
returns 12:10
